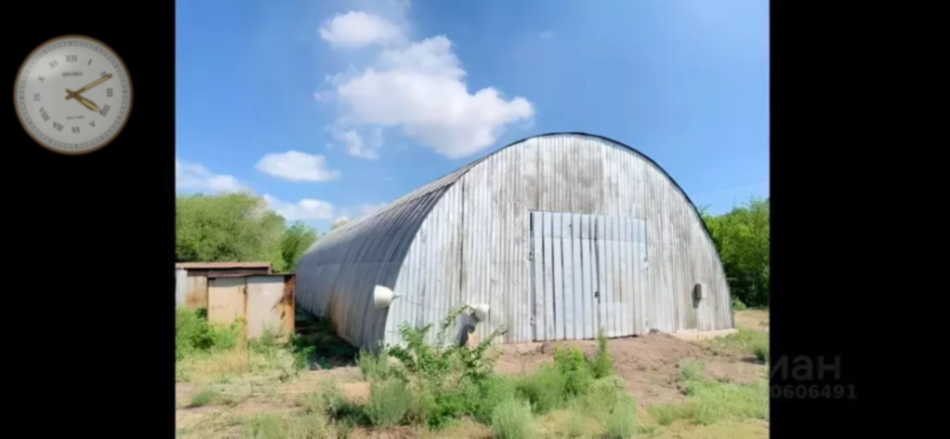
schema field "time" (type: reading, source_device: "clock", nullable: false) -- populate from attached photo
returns 4:11
